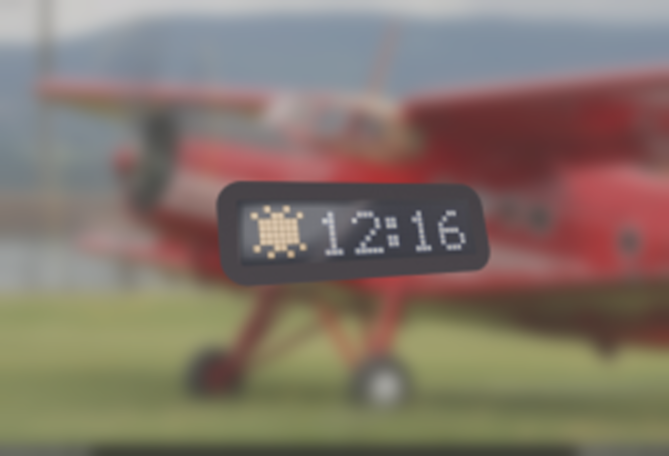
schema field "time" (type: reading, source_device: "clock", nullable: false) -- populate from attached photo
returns 12:16
